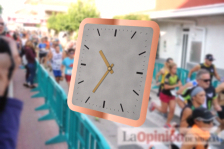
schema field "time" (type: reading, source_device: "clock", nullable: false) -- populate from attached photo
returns 10:35
